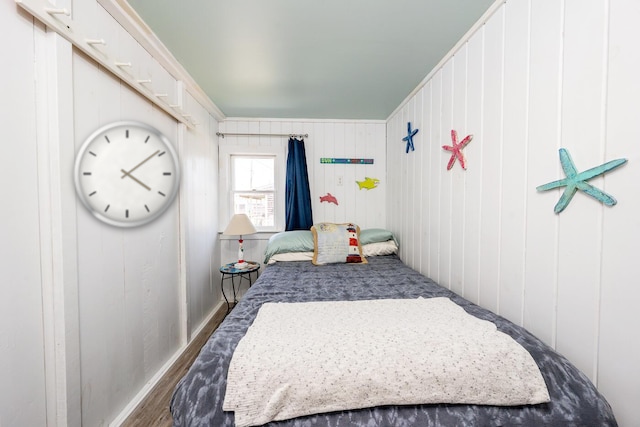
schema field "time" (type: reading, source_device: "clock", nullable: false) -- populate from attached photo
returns 4:09
